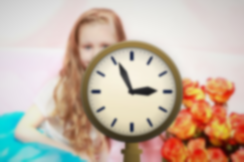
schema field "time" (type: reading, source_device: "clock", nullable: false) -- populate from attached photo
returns 2:56
